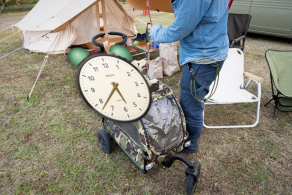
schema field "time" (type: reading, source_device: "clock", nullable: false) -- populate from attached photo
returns 5:38
